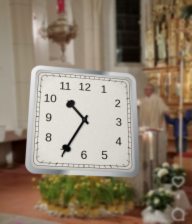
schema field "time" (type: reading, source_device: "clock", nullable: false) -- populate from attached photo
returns 10:35
